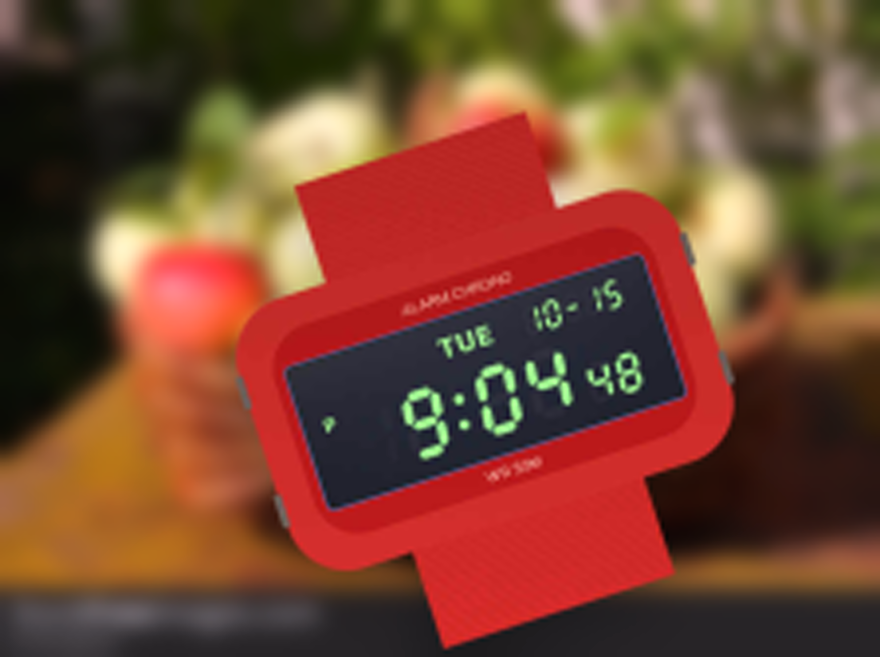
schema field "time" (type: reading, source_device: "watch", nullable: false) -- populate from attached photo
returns 9:04:48
